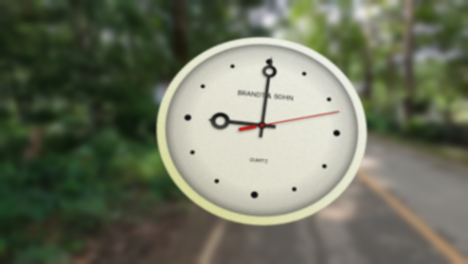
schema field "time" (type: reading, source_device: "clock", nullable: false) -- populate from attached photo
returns 9:00:12
